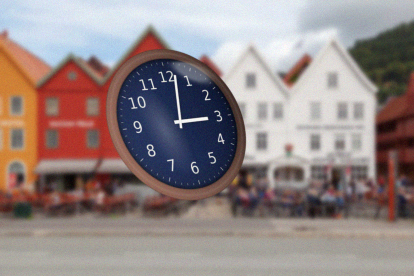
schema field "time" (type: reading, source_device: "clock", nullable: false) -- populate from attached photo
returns 3:02
